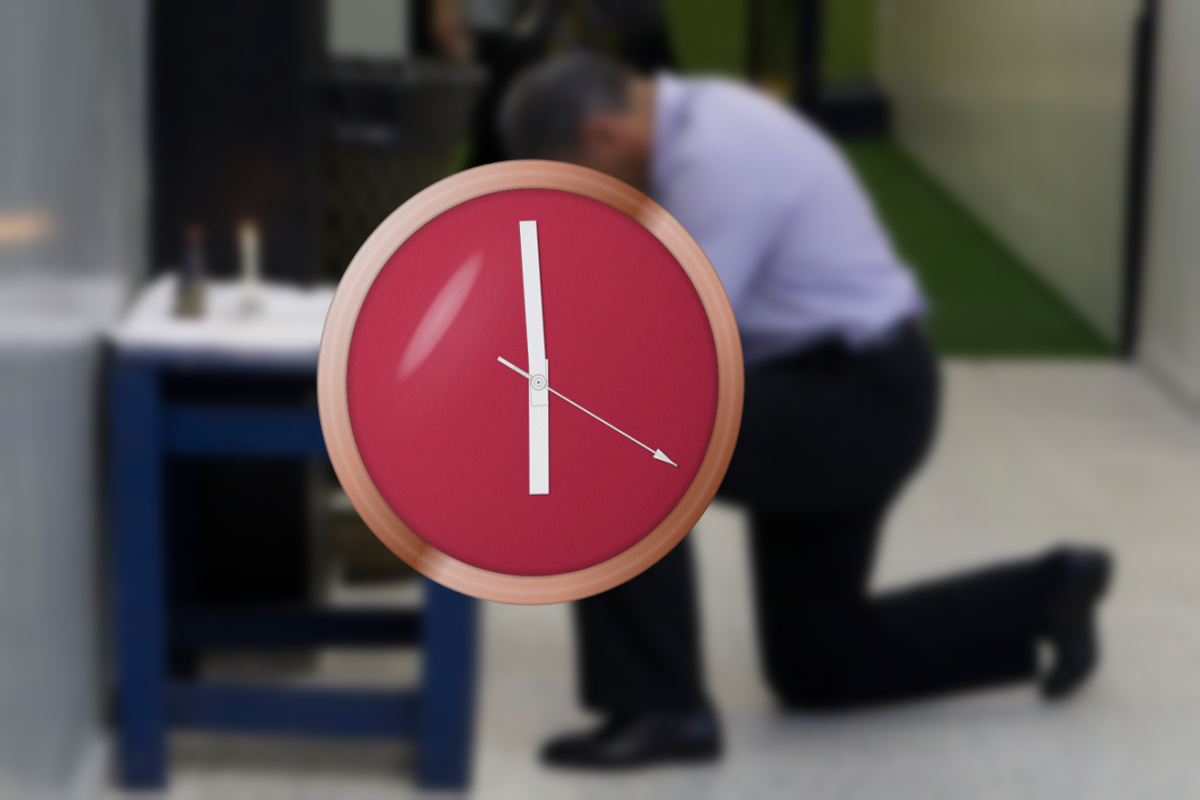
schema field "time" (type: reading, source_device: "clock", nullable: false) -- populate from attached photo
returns 5:59:20
